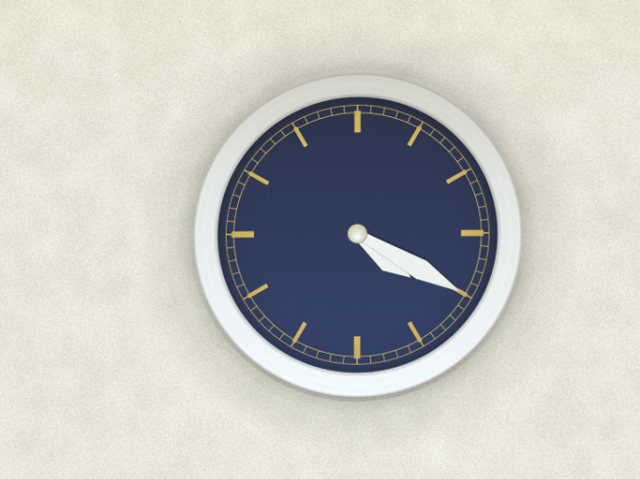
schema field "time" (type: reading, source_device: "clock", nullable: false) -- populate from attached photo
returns 4:20
